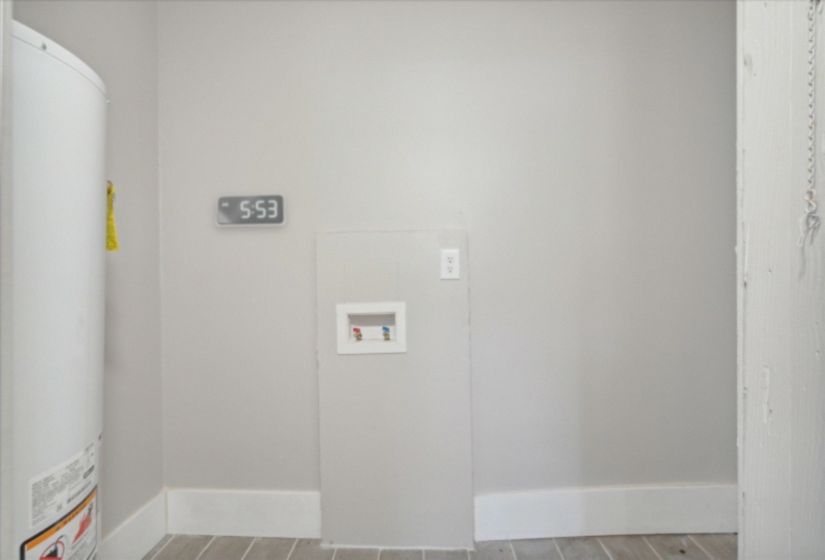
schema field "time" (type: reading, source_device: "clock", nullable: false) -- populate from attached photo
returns 5:53
